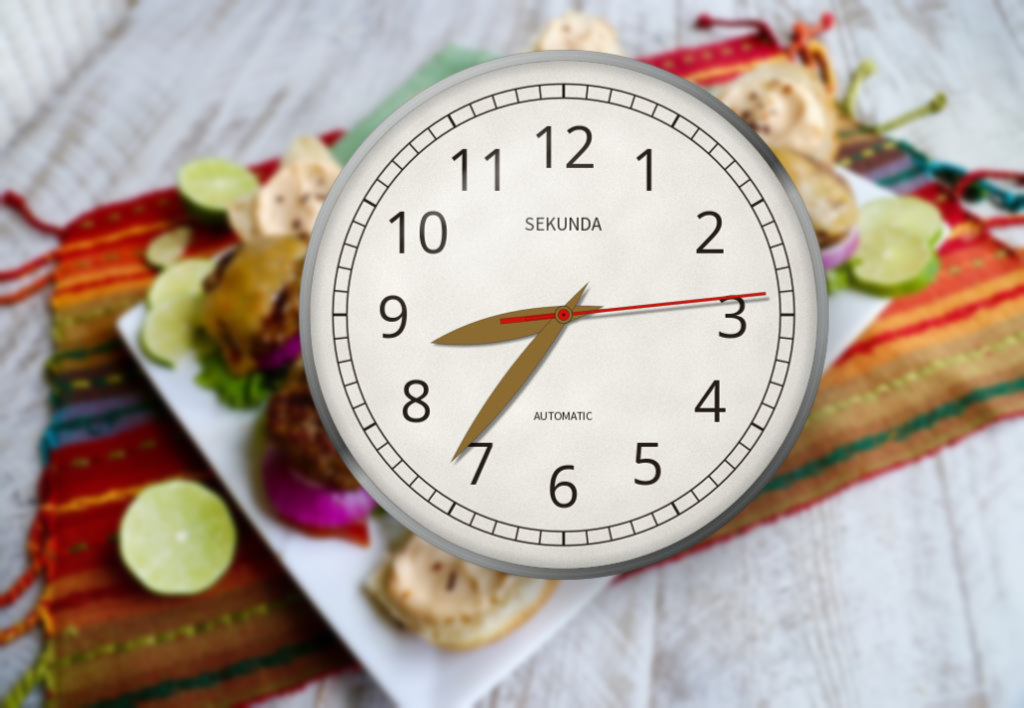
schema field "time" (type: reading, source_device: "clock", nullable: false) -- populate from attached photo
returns 8:36:14
